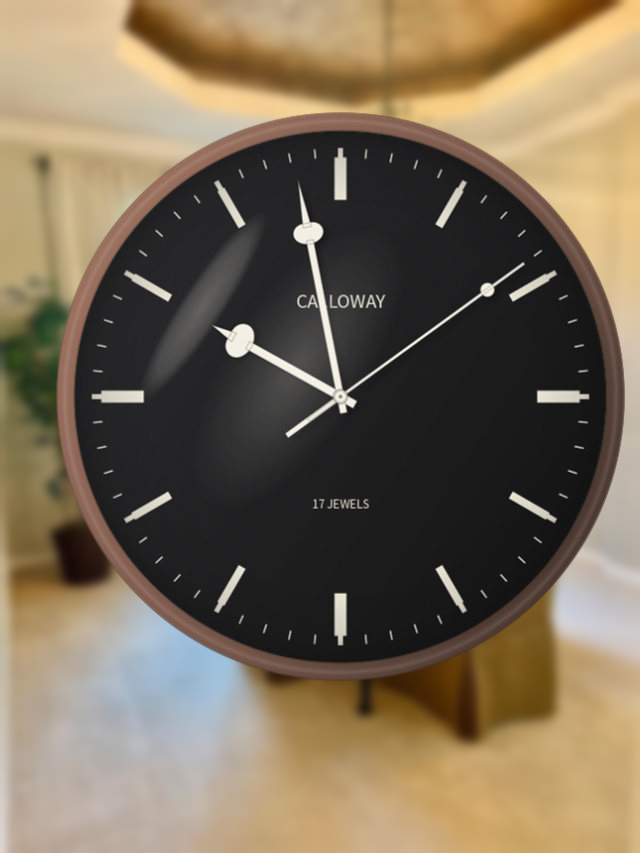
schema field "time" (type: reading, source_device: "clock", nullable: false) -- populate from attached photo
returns 9:58:09
